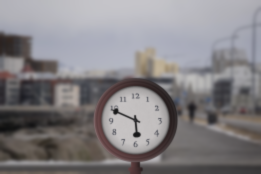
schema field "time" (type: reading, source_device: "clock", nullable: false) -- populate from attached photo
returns 5:49
